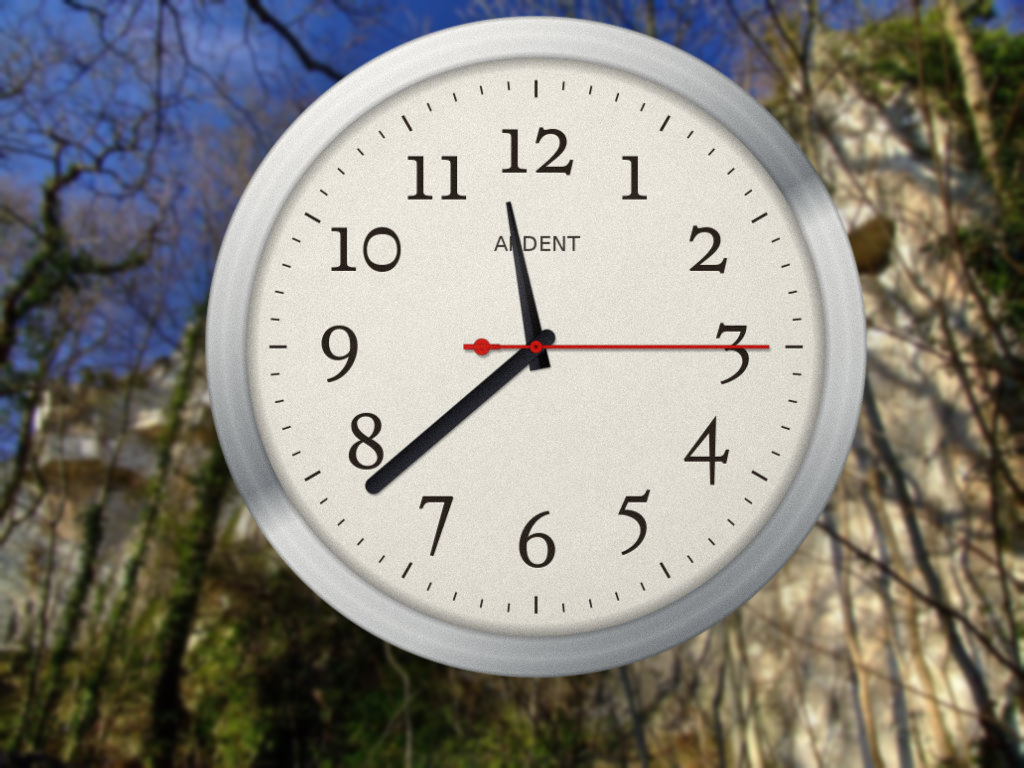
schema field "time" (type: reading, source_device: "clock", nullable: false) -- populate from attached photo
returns 11:38:15
